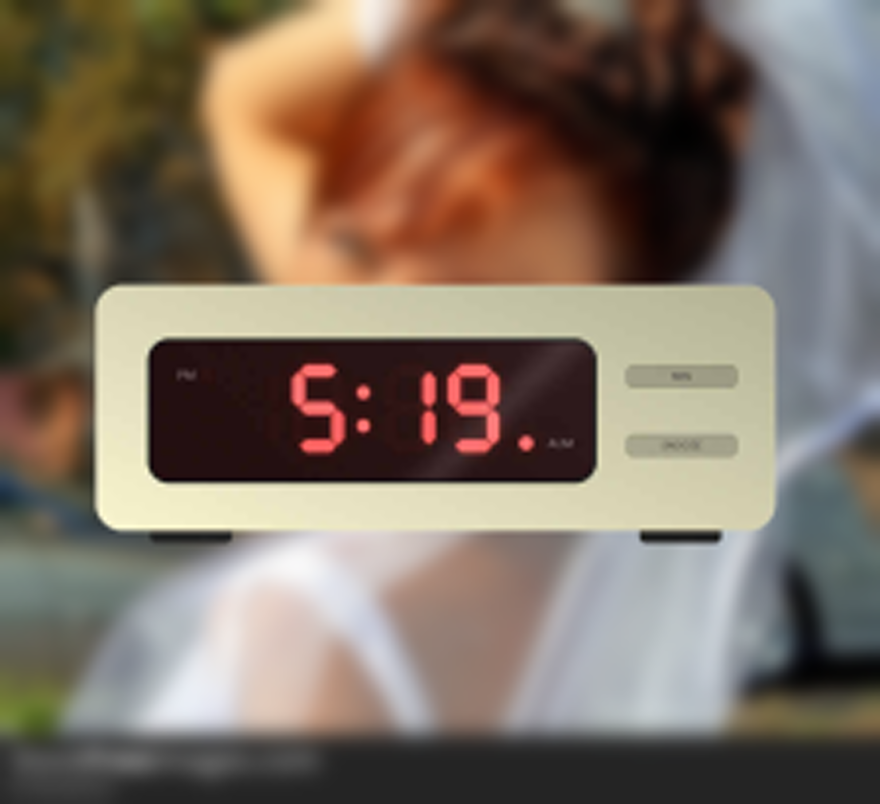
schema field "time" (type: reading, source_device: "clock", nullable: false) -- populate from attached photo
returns 5:19
